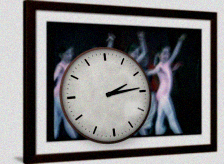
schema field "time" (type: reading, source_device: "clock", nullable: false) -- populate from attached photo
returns 2:14
